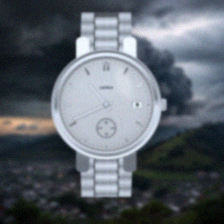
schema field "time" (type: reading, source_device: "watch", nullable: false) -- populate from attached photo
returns 10:41
